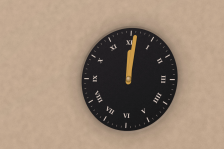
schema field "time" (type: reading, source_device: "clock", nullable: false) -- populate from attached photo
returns 12:01
